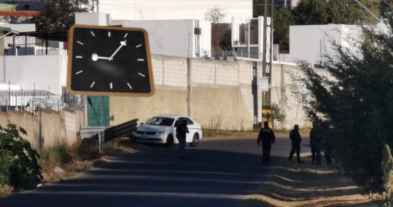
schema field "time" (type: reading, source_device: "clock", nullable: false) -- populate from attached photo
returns 9:06
